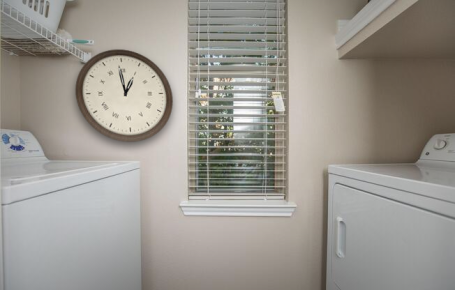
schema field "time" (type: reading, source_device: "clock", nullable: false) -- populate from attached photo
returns 12:59
